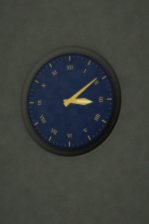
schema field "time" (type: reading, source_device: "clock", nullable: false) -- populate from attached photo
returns 3:09
